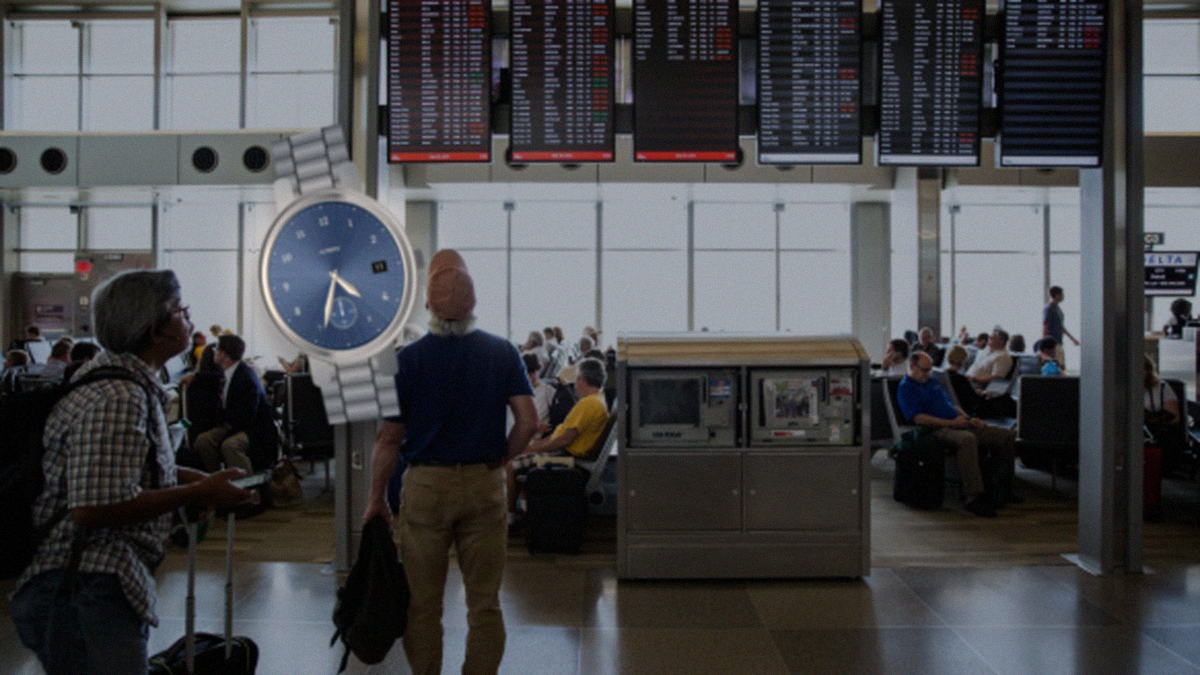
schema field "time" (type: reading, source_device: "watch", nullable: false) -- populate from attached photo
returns 4:34
